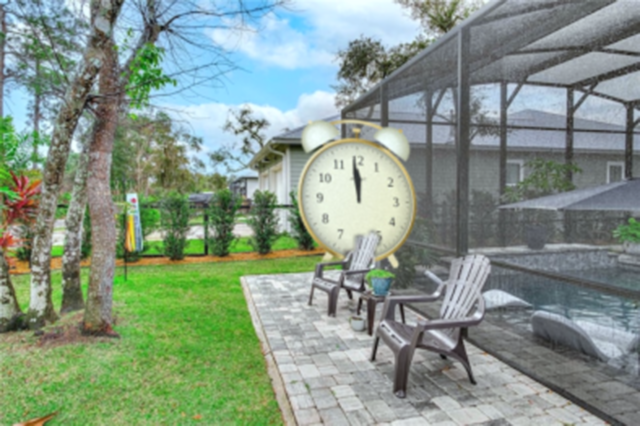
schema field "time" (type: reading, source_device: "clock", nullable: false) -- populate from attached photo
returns 11:59
